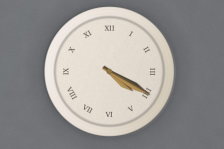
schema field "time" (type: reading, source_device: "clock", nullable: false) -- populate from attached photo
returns 4:20
